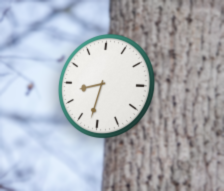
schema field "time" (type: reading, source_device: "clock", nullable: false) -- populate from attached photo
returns 8:32
